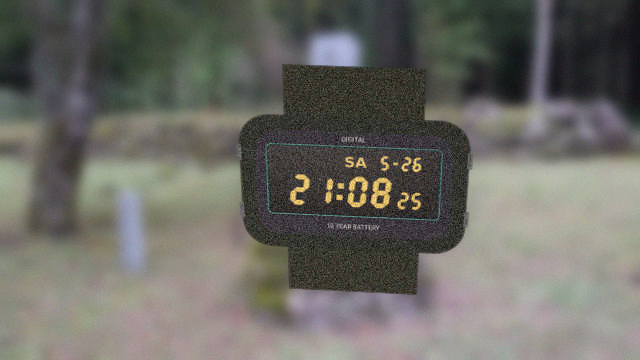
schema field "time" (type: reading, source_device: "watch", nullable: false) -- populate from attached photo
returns 21:08:25
